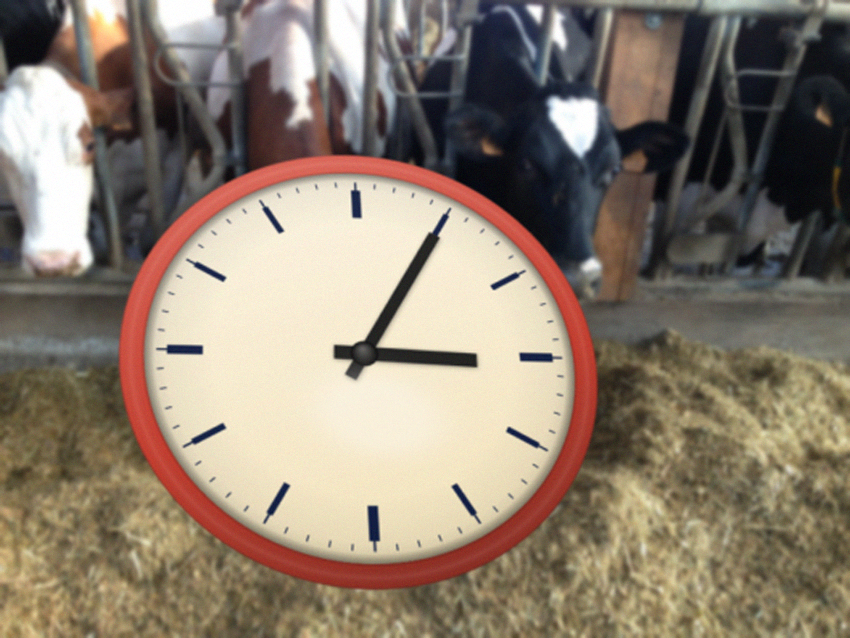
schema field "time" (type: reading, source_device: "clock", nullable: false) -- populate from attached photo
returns 3:05
